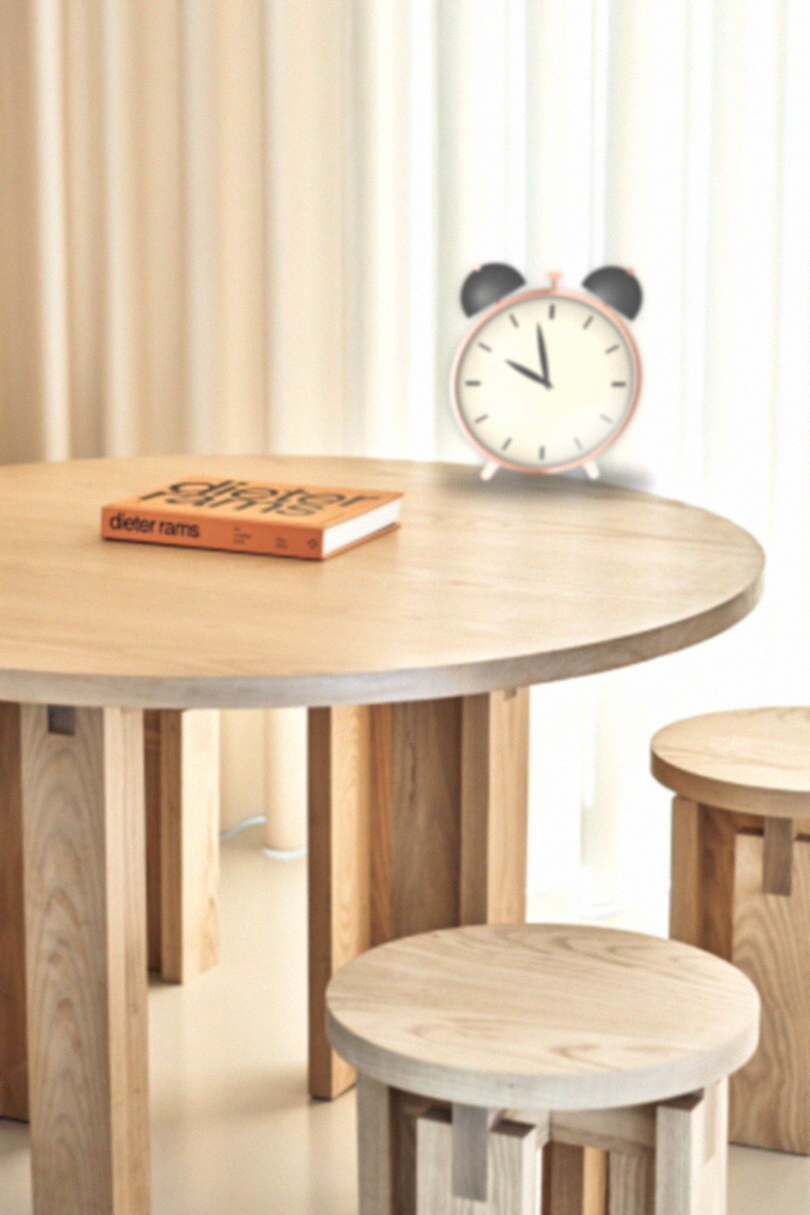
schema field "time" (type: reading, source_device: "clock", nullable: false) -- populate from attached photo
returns 9:58
